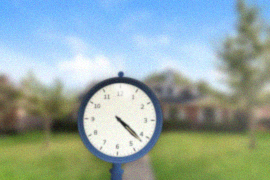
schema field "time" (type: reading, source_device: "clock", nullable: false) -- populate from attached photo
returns 4:22
